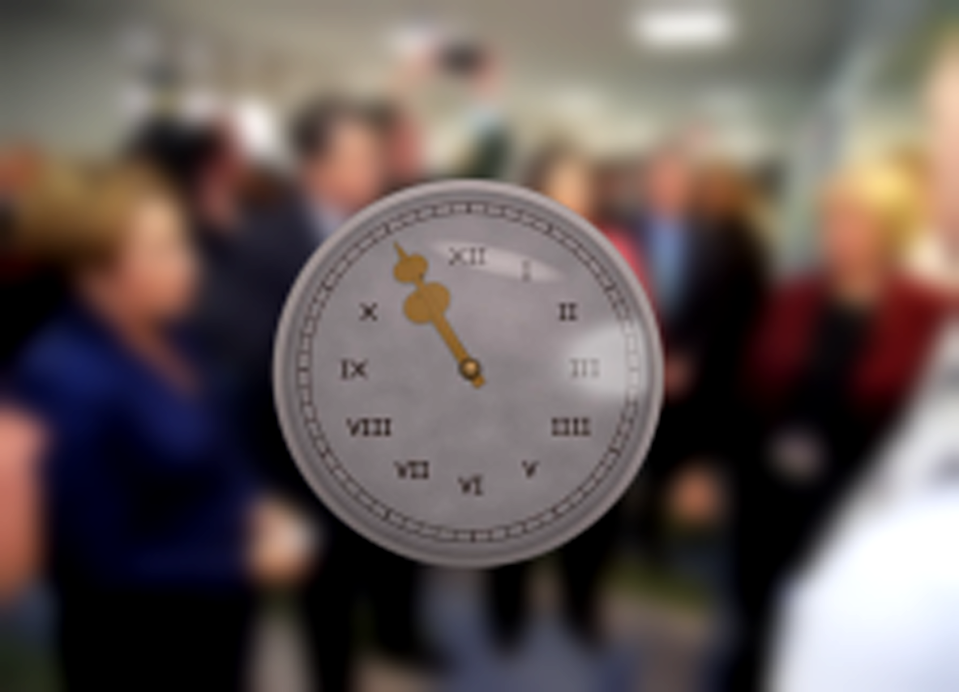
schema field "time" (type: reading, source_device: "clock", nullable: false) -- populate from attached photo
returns 10:55
